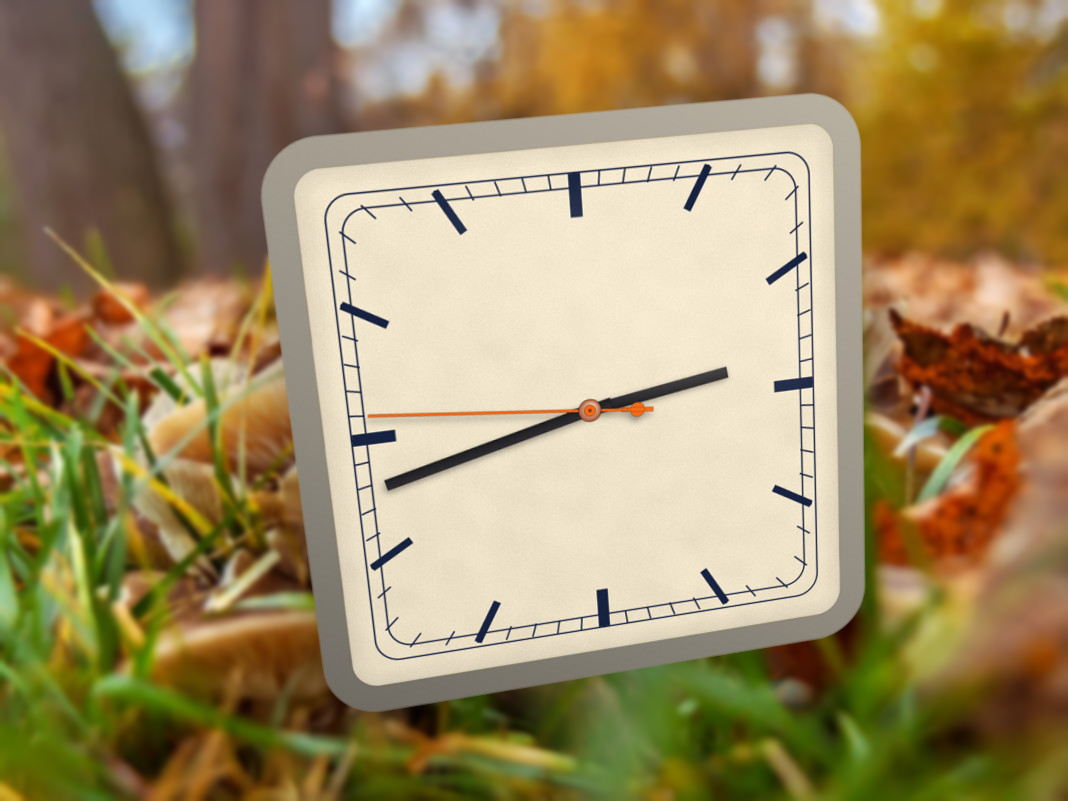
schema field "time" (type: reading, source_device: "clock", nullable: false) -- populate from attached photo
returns 2:42:46
